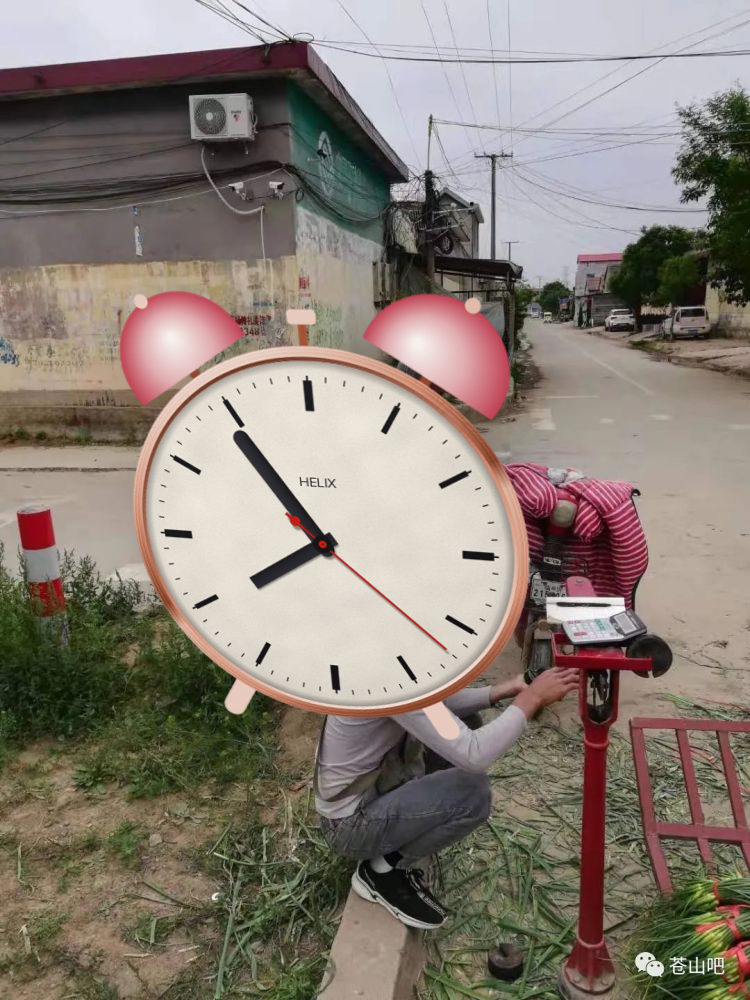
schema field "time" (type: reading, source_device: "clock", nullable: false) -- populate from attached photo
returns 7:54:22
